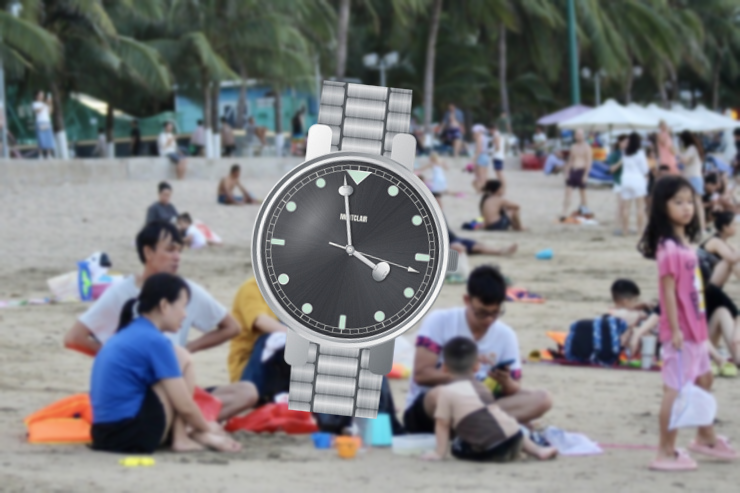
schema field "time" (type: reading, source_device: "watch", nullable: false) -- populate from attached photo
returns 3:58:17
